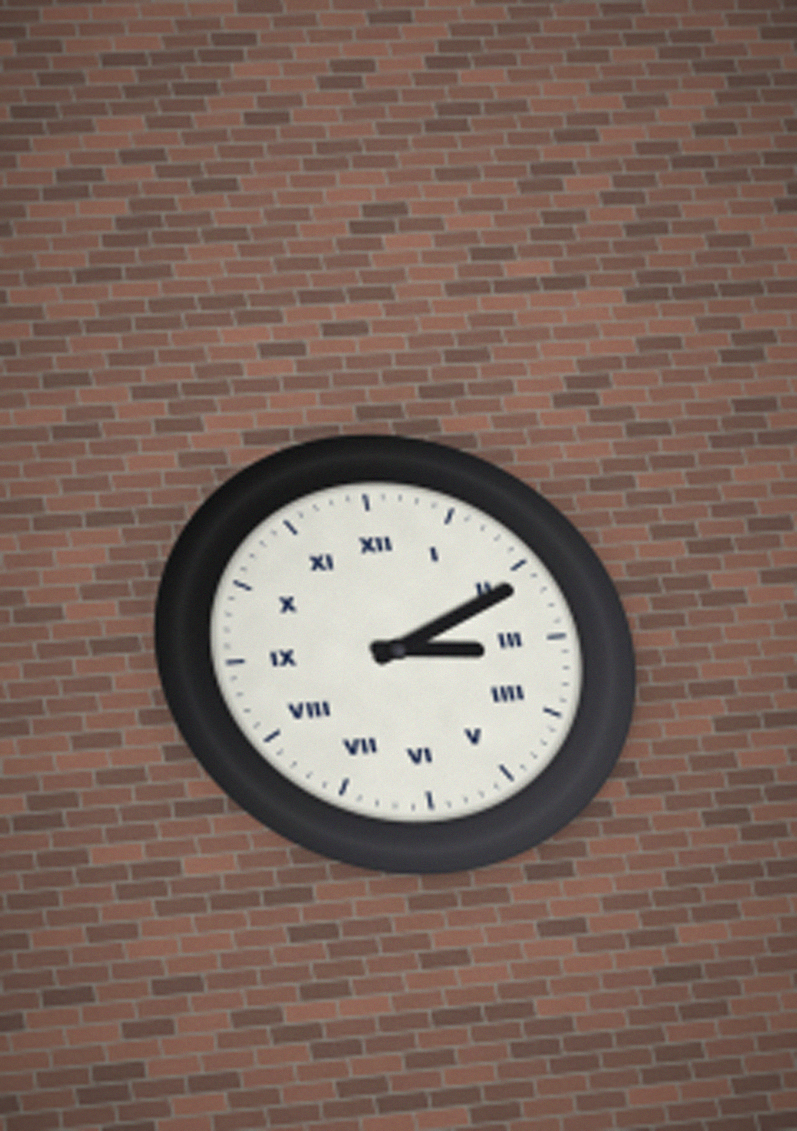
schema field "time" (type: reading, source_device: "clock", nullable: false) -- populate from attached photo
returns 3:11
